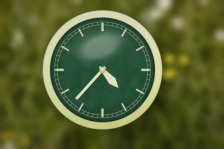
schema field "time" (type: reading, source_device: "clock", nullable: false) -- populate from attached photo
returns 4:37
